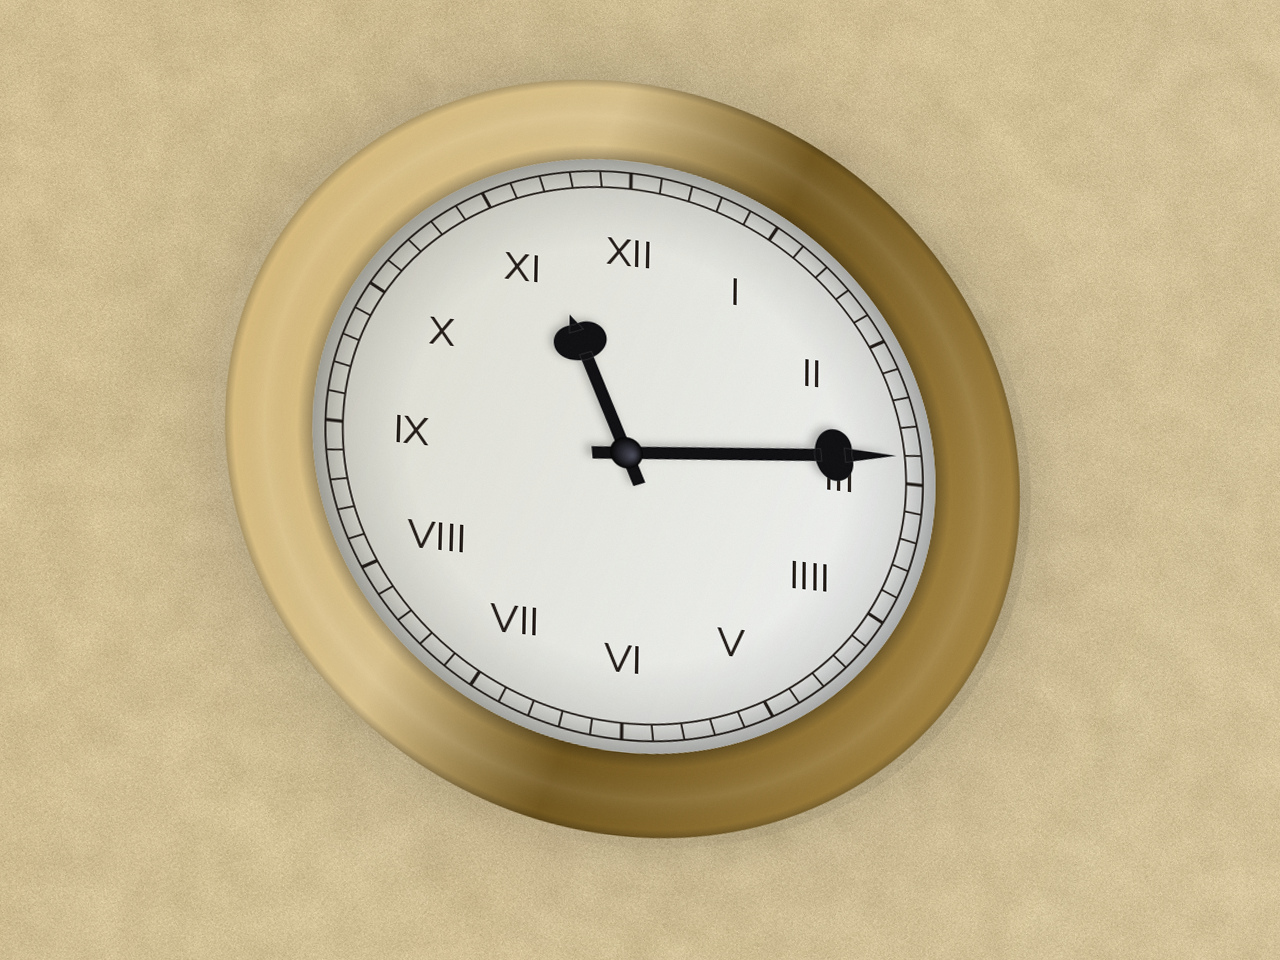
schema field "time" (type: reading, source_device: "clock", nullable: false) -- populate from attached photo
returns 11:14
